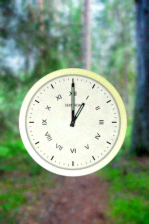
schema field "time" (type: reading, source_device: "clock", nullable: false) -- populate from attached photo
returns 1:00
